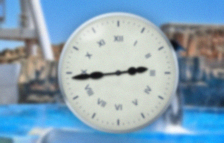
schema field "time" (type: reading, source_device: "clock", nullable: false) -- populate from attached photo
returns 2:44
